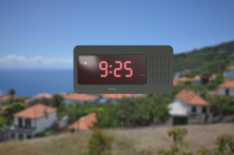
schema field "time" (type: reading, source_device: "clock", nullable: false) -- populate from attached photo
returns 9:25
